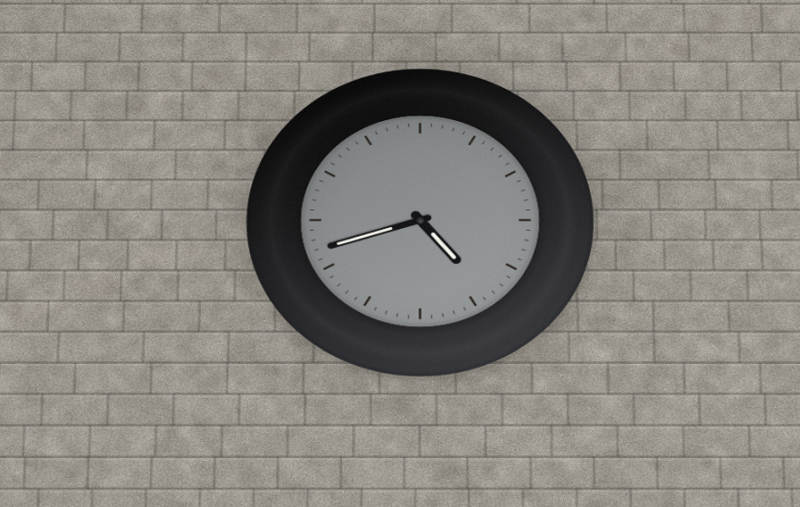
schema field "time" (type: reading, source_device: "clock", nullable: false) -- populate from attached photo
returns 4:42
